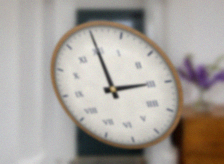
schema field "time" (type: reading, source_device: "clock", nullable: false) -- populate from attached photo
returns 3:00
